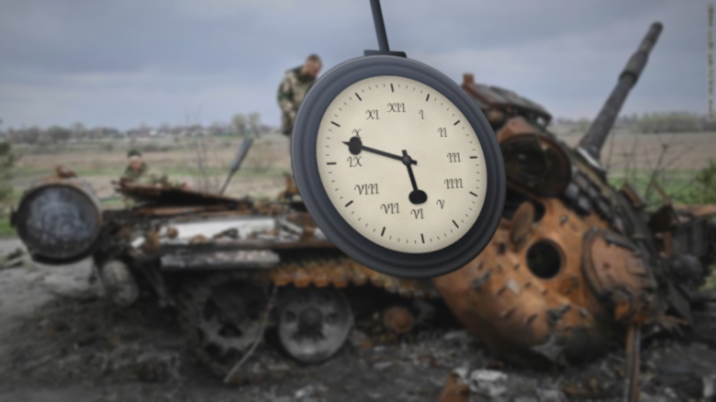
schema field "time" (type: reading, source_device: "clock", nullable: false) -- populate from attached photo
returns 5:48
